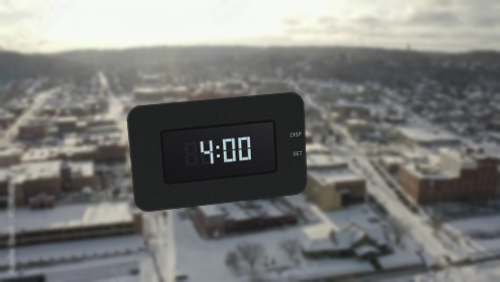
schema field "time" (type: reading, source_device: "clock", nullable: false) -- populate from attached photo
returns 4:00
